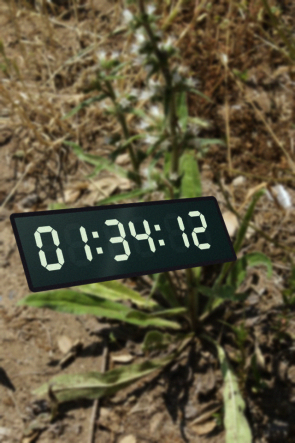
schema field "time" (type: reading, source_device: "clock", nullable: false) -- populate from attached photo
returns 1:34:12
